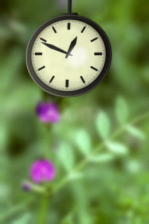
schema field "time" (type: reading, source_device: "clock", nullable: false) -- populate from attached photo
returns 12:49
